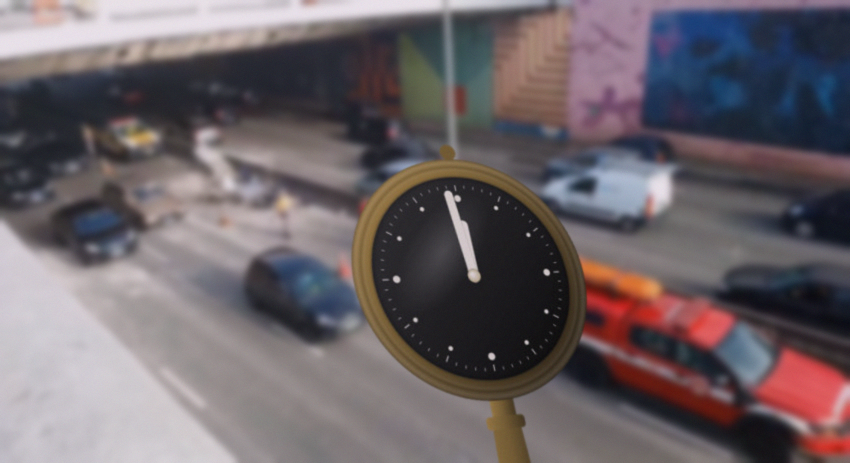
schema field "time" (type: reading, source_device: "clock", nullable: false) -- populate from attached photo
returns 11:59
